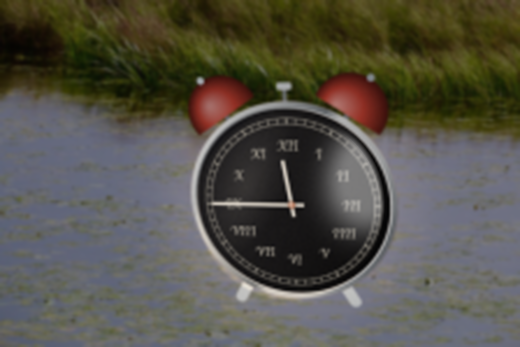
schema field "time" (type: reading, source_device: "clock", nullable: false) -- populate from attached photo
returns 11:45
